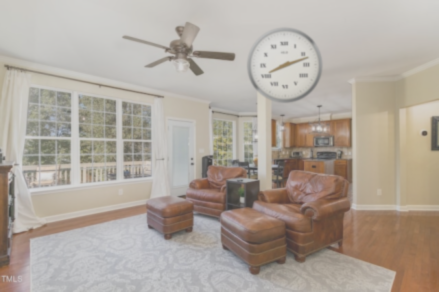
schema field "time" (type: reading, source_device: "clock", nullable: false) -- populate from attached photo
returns 8:12
